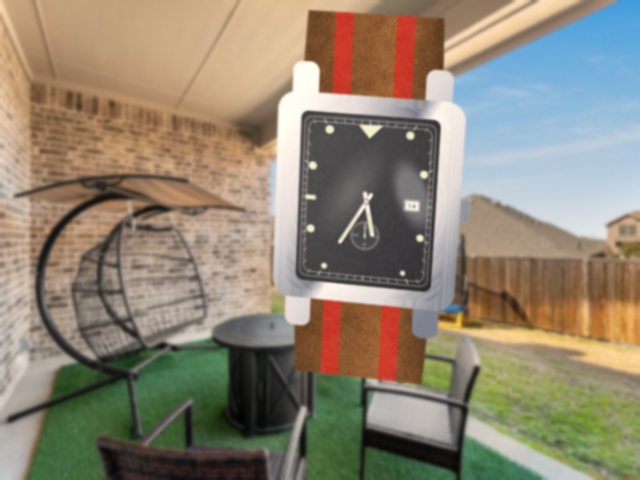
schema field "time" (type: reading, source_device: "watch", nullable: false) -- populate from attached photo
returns 5:35
